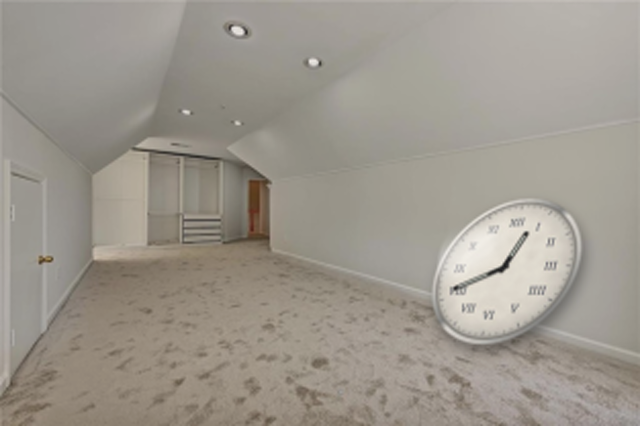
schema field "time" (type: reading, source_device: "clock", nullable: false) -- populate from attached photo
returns 12:41
